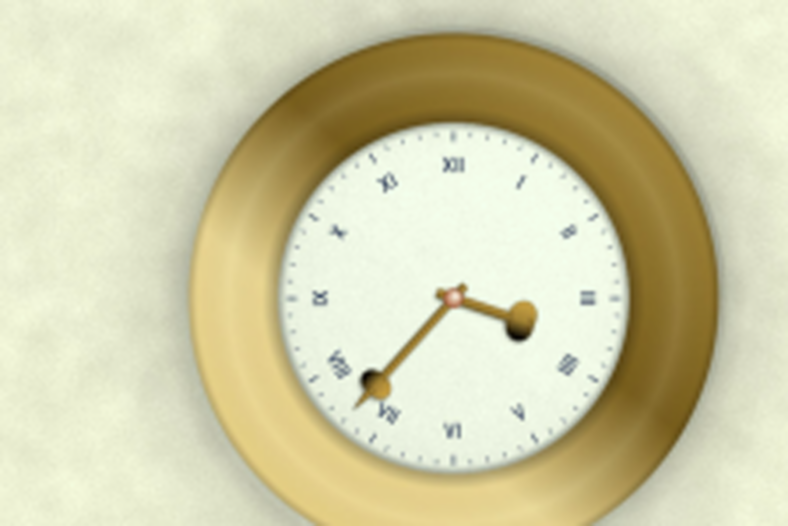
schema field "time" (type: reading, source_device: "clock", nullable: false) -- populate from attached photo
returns 3:37
